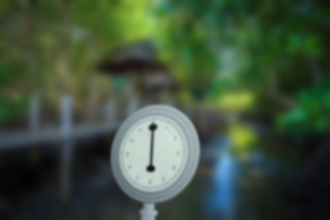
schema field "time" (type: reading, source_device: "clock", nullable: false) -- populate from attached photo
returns 6:00
